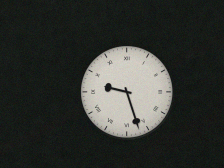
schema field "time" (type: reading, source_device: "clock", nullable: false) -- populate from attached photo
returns 9:27
